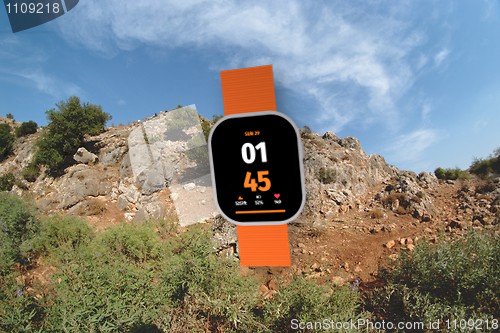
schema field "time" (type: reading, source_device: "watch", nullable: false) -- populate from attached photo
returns 1:45
